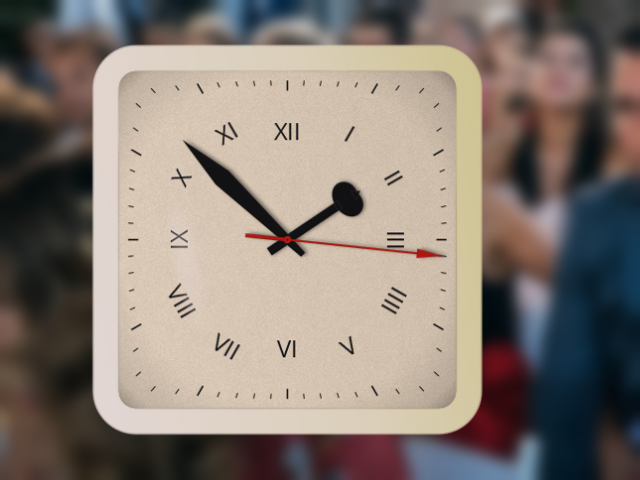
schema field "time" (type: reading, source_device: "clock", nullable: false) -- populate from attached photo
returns 1:52:16
